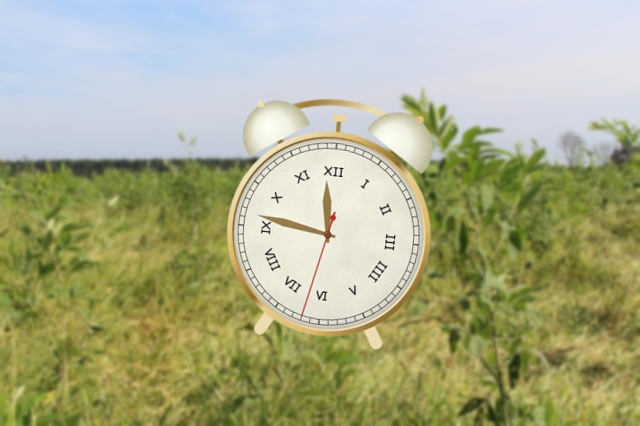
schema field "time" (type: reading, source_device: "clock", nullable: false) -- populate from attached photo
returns 11:46:32
